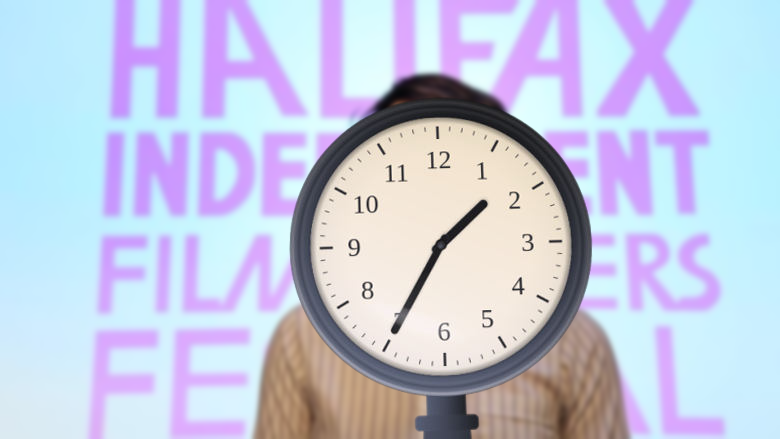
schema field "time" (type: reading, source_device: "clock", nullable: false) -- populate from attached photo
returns 1:35
